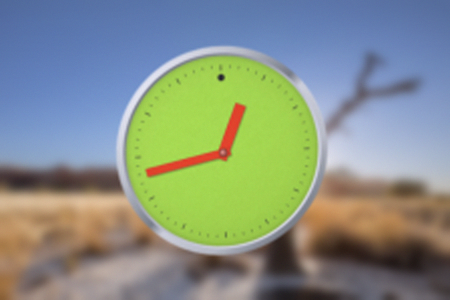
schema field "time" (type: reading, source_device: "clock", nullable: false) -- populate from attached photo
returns 12:43
